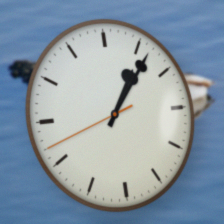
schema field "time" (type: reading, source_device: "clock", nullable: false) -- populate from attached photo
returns 1:06:42
